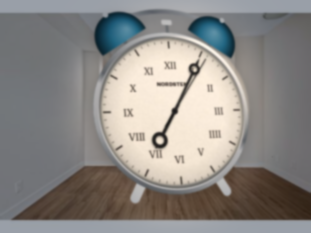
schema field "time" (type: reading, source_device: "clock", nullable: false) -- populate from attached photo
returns 7:05:06
